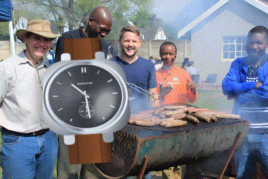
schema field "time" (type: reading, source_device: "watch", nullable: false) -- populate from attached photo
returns 10:29
